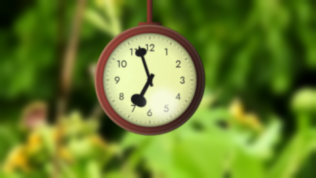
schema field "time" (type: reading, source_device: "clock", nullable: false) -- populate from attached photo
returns 6:57
